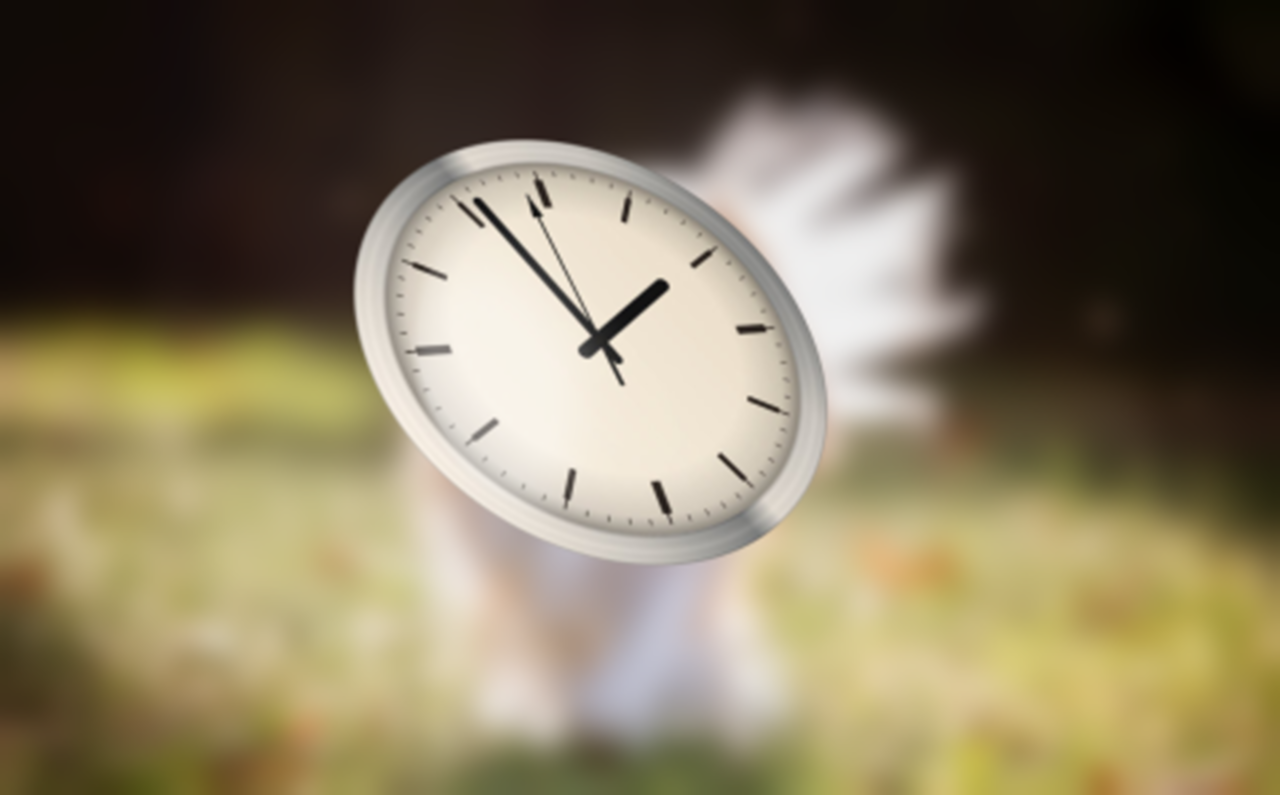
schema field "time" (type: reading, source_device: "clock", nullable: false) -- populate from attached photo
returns 1:55:59
